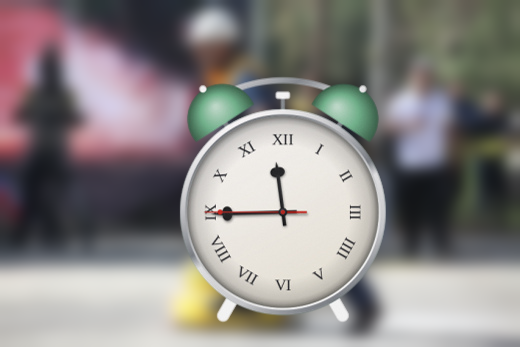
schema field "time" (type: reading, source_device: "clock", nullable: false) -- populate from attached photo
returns 11:44:45
